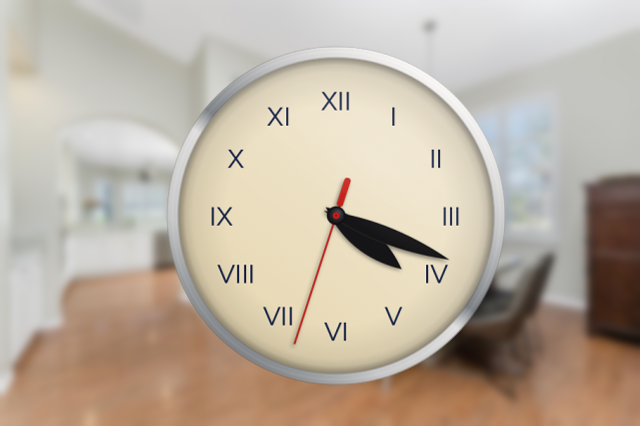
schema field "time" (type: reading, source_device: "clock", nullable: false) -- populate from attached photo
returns 4:18:33
